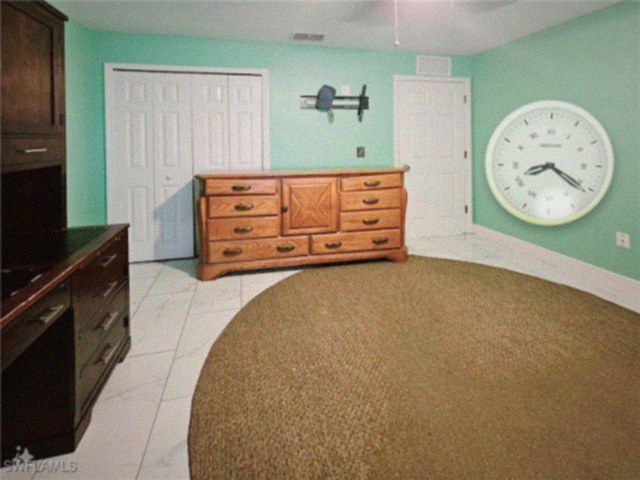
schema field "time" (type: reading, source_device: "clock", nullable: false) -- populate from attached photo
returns 8:21
